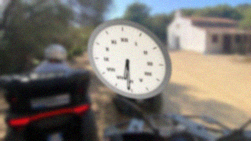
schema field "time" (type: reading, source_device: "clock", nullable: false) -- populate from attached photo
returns 6:31
